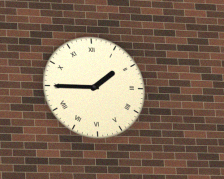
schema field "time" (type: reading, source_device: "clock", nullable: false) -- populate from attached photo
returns 1:45
